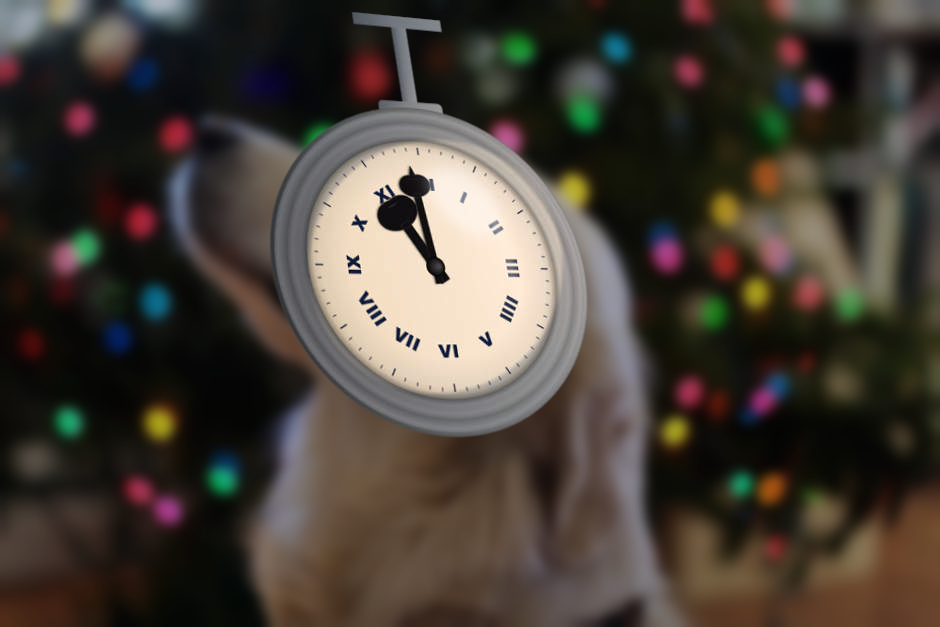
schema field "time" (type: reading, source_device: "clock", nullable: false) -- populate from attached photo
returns 10:59
